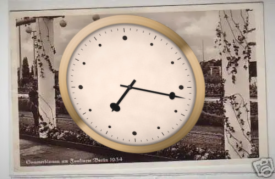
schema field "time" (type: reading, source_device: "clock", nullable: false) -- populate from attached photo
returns 7:17
